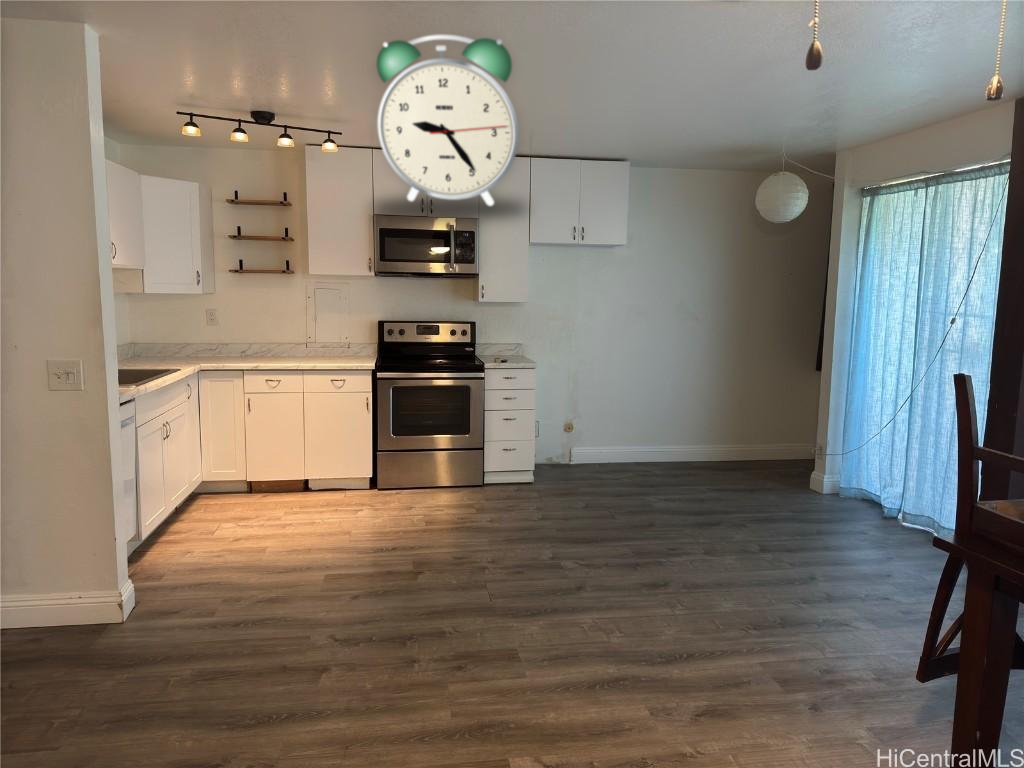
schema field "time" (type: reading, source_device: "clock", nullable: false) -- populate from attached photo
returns 9:24:14
